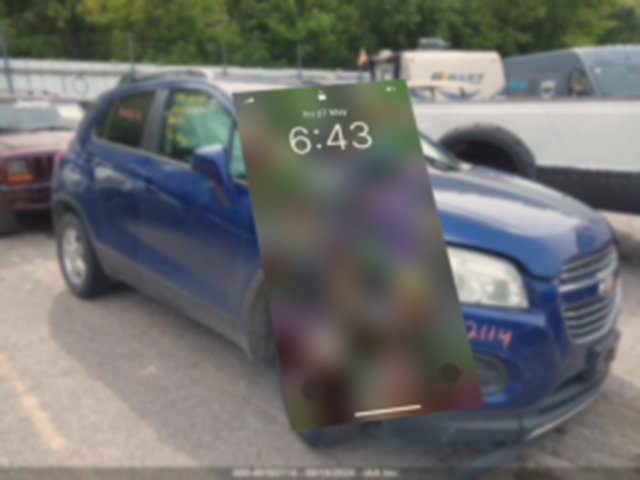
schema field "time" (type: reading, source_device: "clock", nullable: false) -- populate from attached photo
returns 6:43
